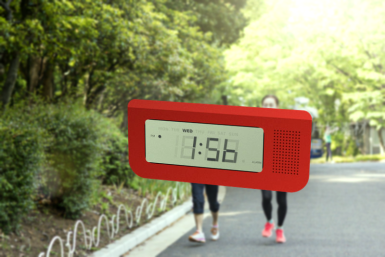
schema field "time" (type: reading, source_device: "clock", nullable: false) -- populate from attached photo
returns 1:56
